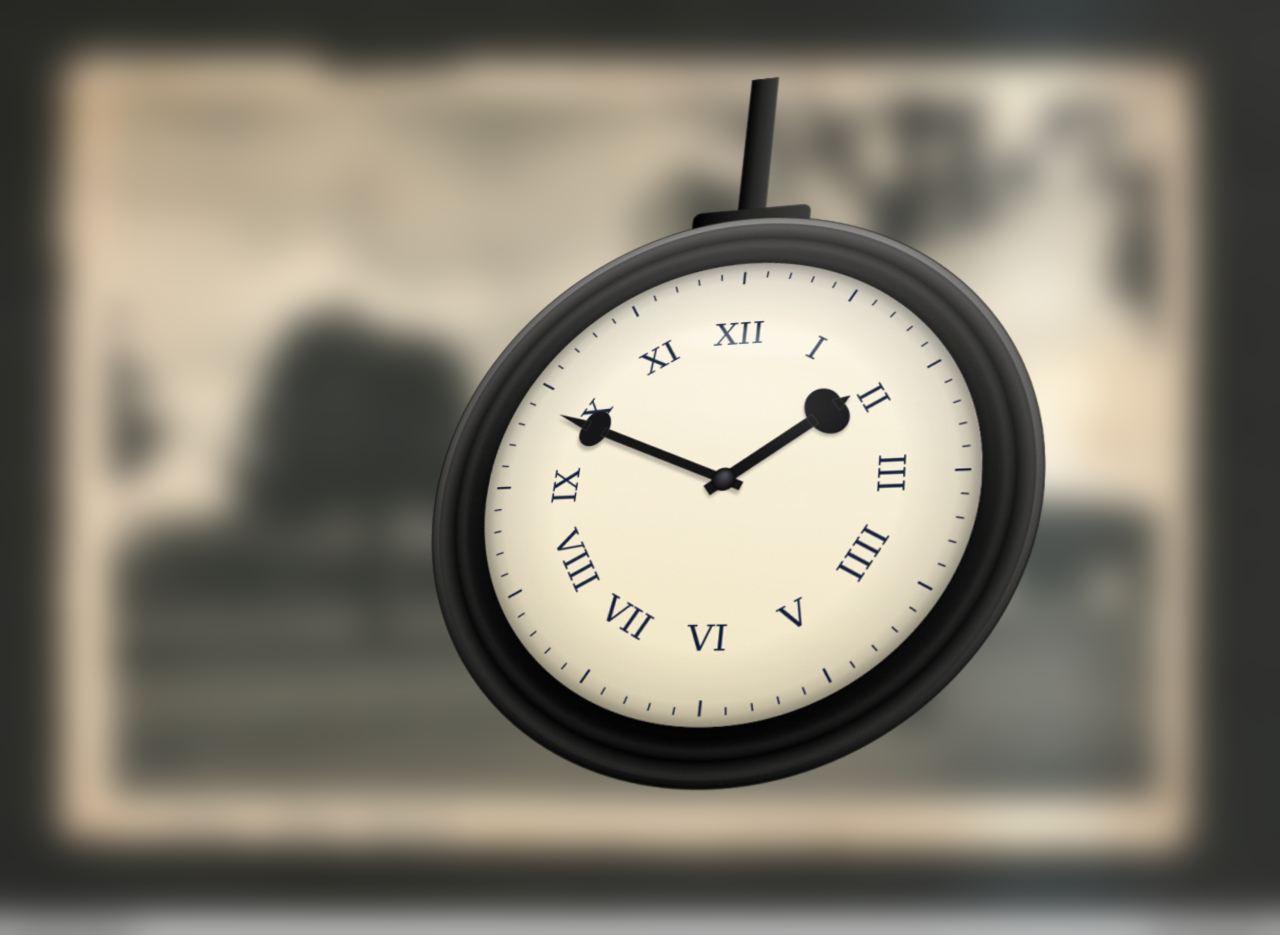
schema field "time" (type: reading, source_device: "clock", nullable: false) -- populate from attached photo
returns 1:49
